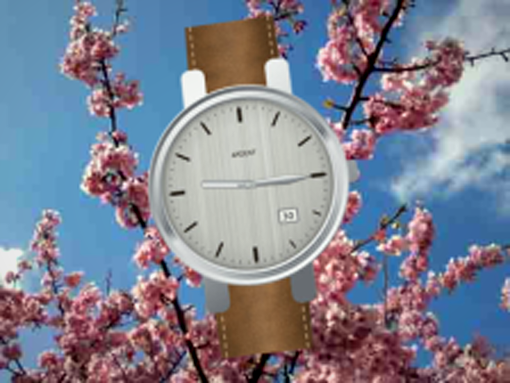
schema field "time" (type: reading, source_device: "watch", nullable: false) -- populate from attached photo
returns 9:15
